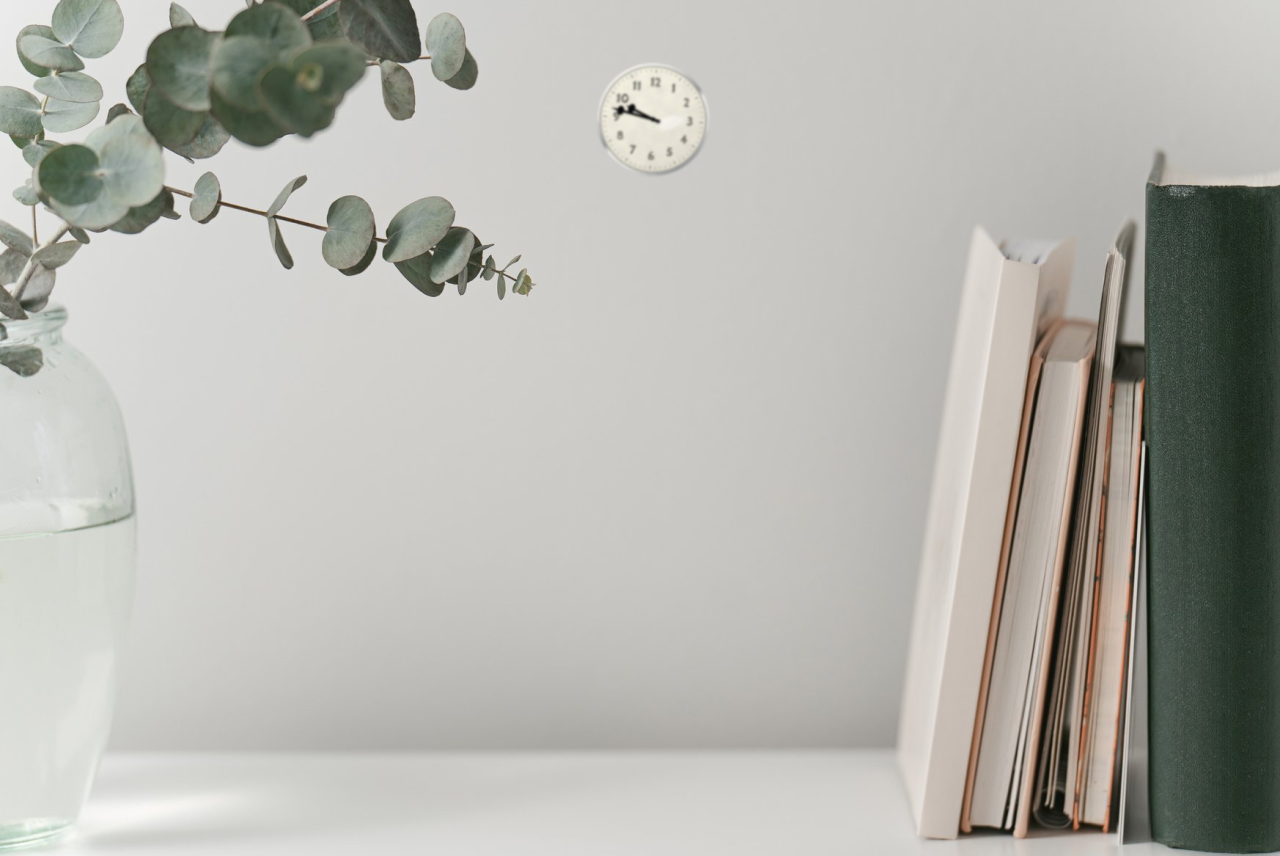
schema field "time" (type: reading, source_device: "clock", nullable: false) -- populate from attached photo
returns 9:47
